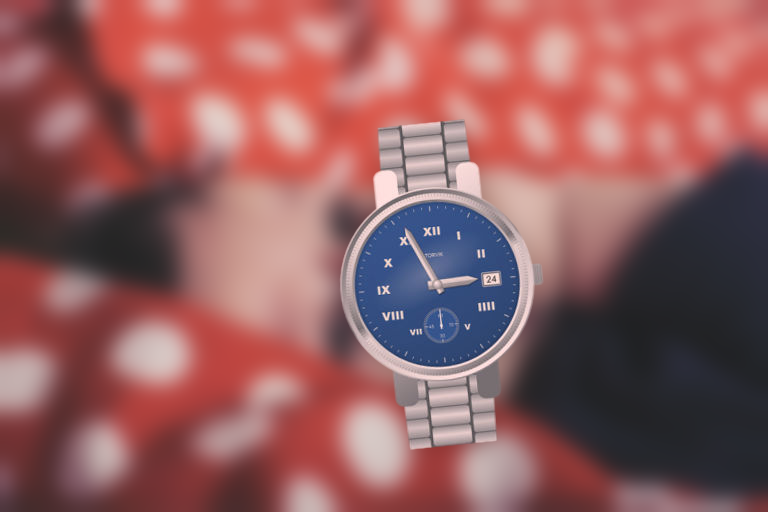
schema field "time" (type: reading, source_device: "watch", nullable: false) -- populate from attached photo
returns 2:56
